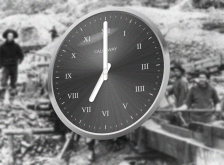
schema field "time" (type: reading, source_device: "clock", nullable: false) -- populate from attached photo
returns 7:00
